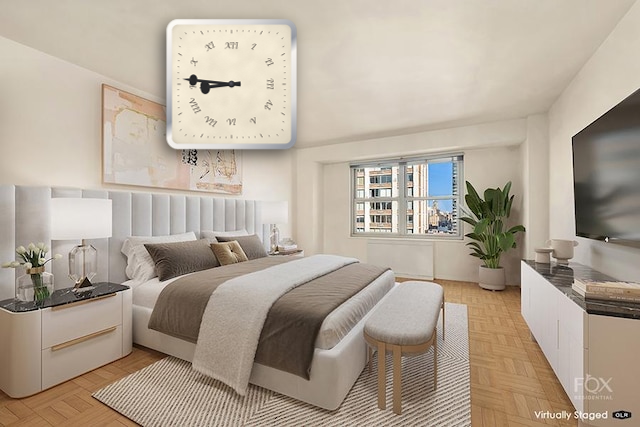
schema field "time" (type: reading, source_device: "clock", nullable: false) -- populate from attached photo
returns 8:46
